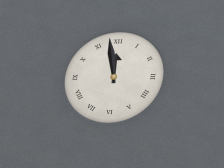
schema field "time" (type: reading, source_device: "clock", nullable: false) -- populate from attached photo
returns 11:58
